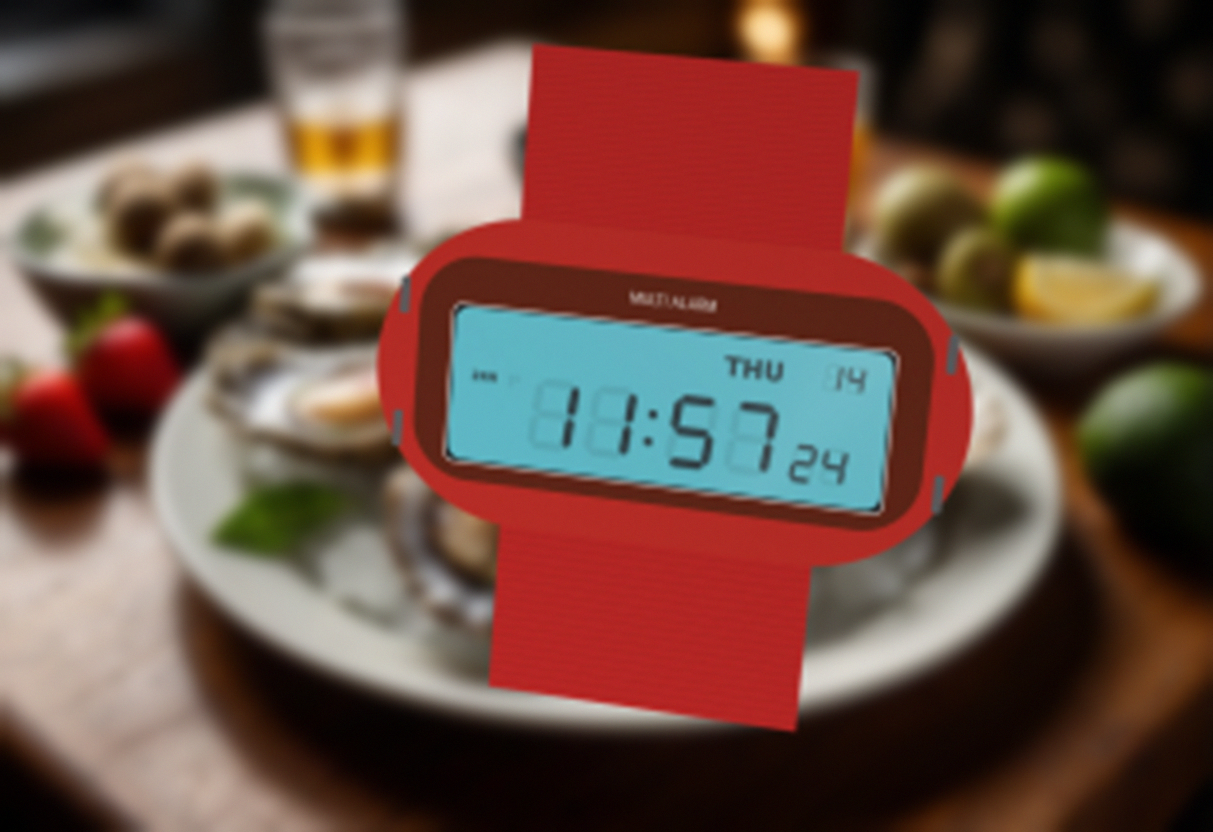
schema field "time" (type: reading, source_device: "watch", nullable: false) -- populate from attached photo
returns 11:57:24
